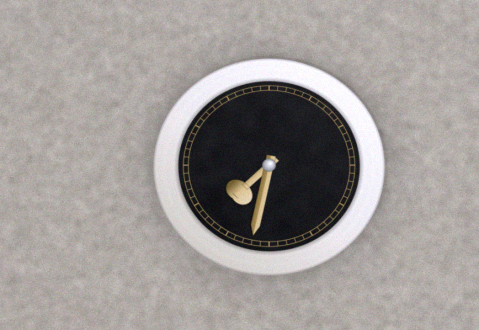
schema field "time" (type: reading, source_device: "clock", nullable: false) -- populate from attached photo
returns 7:32
